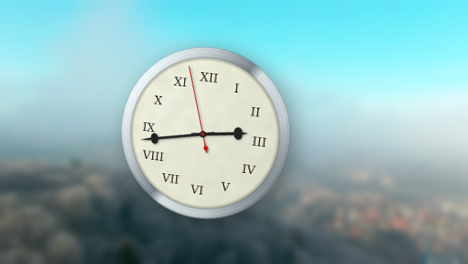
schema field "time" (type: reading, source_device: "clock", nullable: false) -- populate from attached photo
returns 2:42:57
